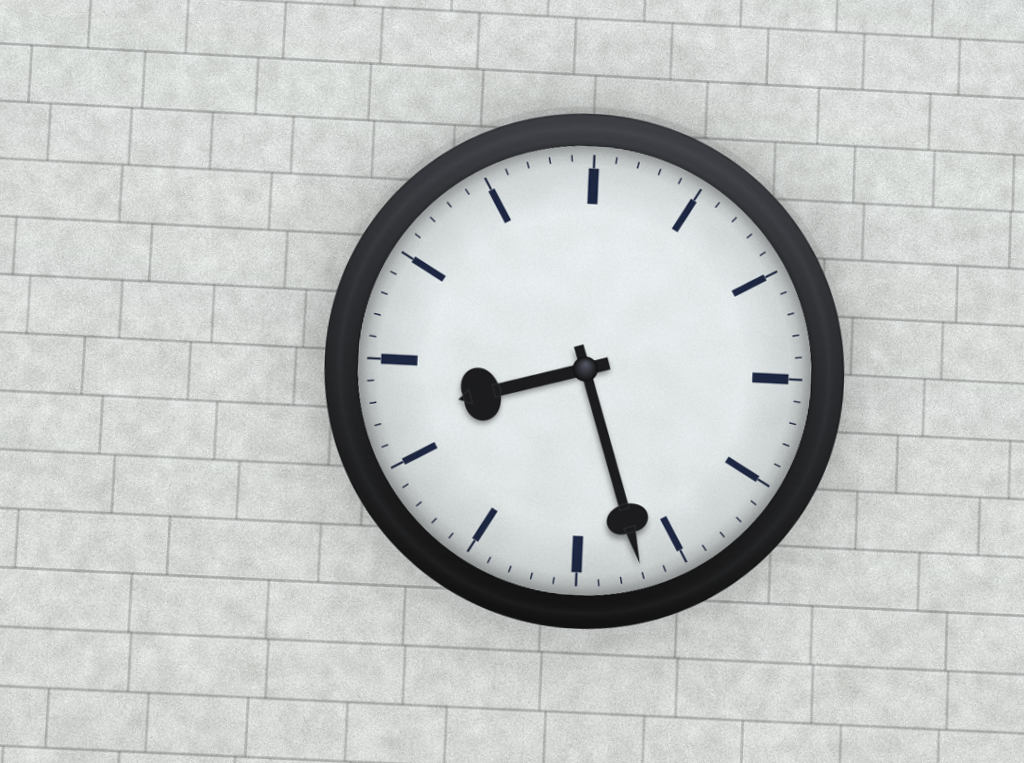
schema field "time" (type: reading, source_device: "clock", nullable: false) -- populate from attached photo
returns 8:27
